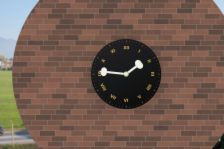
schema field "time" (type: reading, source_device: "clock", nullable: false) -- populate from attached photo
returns 1:46
